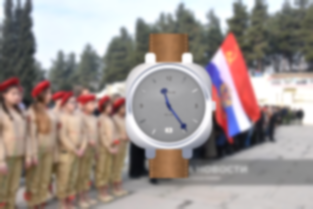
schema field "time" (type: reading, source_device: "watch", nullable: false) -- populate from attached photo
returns 11:24
